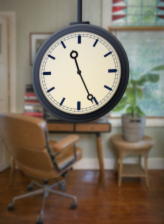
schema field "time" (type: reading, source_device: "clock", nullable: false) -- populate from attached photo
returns 11:26
